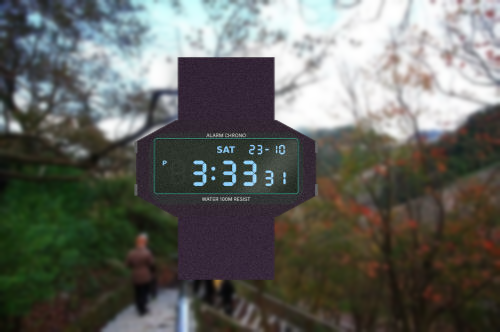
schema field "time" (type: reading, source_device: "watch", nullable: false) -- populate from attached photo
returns 3:33:31
